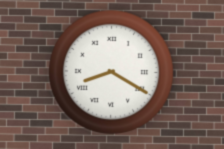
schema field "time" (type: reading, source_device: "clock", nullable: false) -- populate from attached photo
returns 8:20
